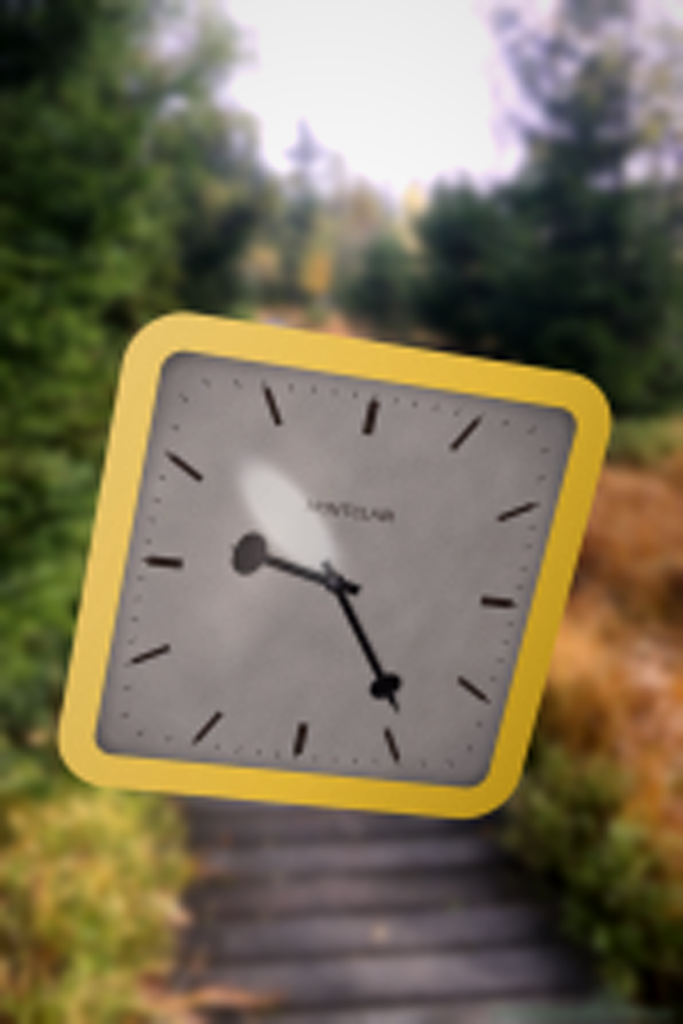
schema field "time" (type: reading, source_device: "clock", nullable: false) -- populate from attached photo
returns 9:24
